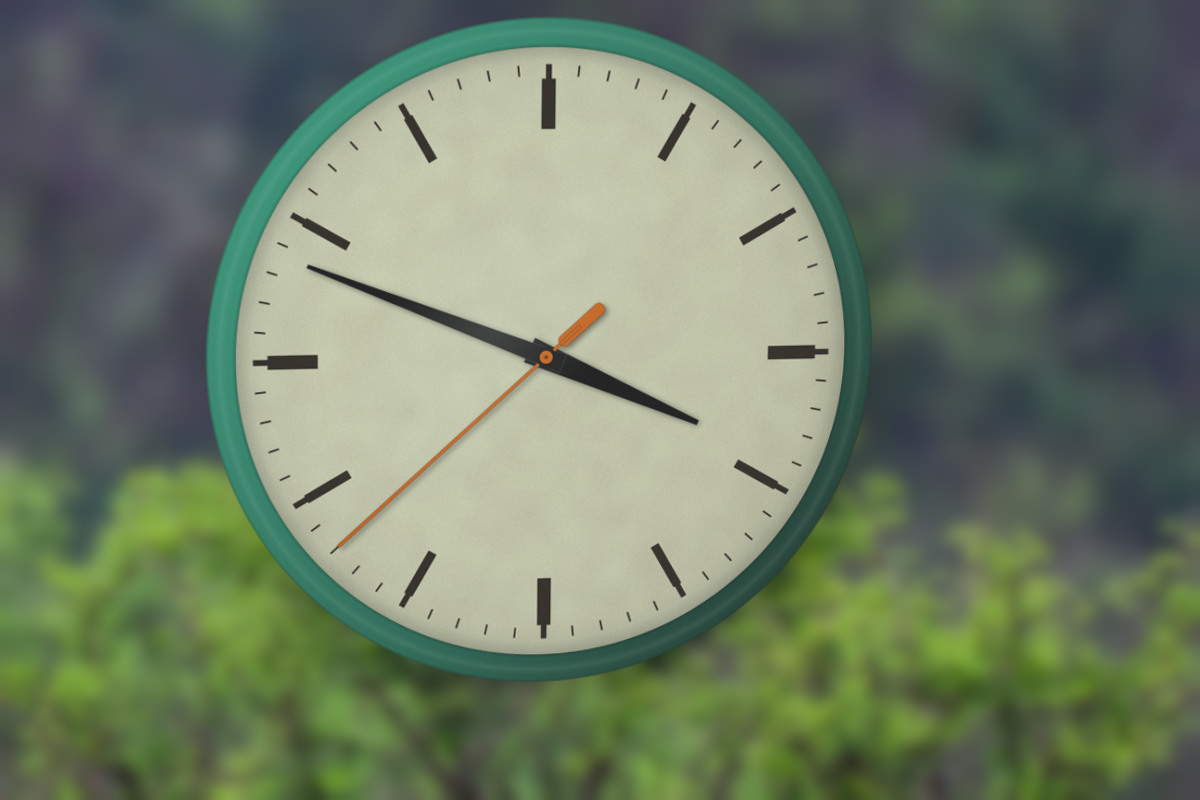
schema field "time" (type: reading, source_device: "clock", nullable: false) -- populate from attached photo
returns 3:48:38
